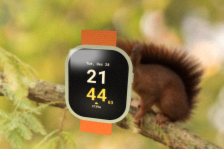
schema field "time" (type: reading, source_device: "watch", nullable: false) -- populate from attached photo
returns 21:44
